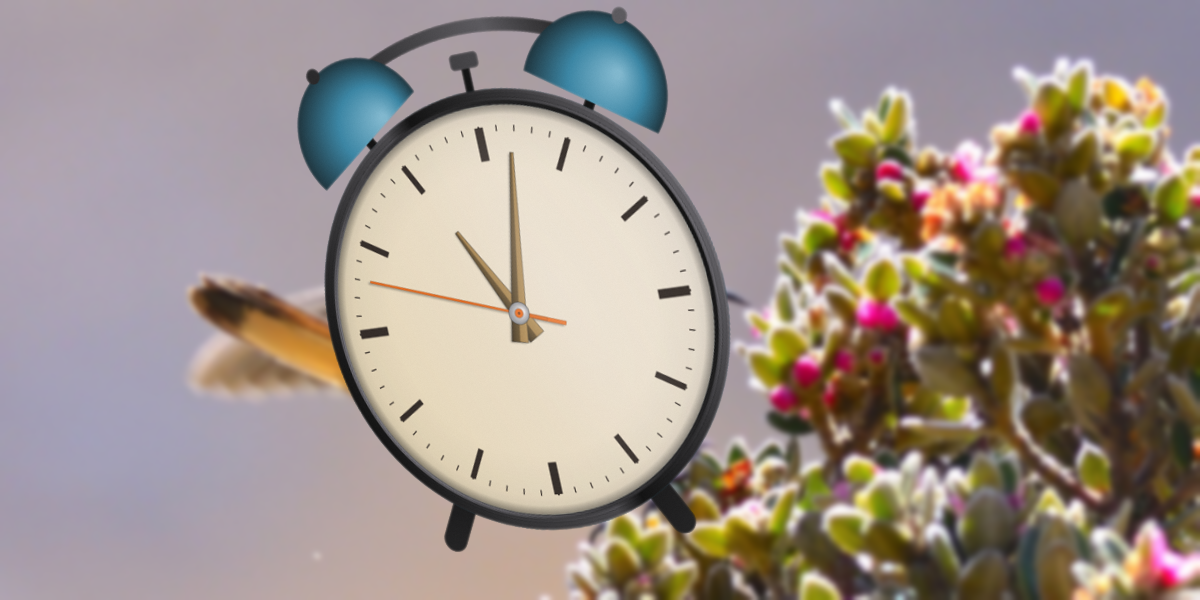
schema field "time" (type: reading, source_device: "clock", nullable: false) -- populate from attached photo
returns 11:01:48
